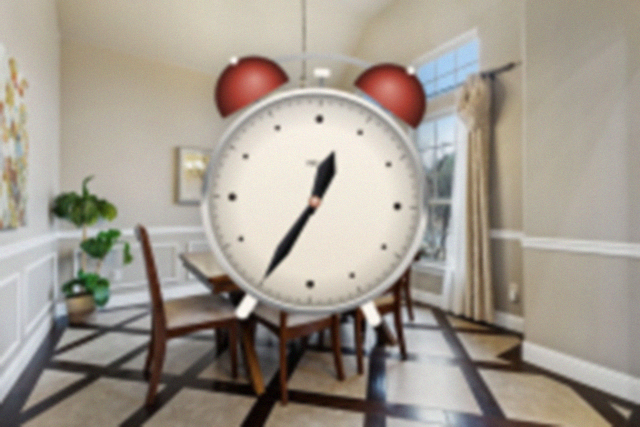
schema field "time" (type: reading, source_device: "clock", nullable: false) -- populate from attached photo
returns 12:35
